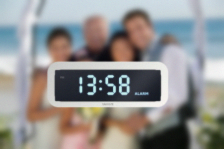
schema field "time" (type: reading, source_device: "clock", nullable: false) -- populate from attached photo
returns 13:58
